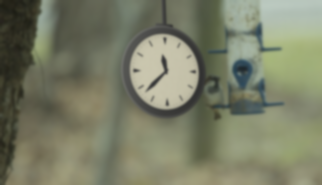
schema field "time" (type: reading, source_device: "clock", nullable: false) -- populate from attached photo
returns 11:38
